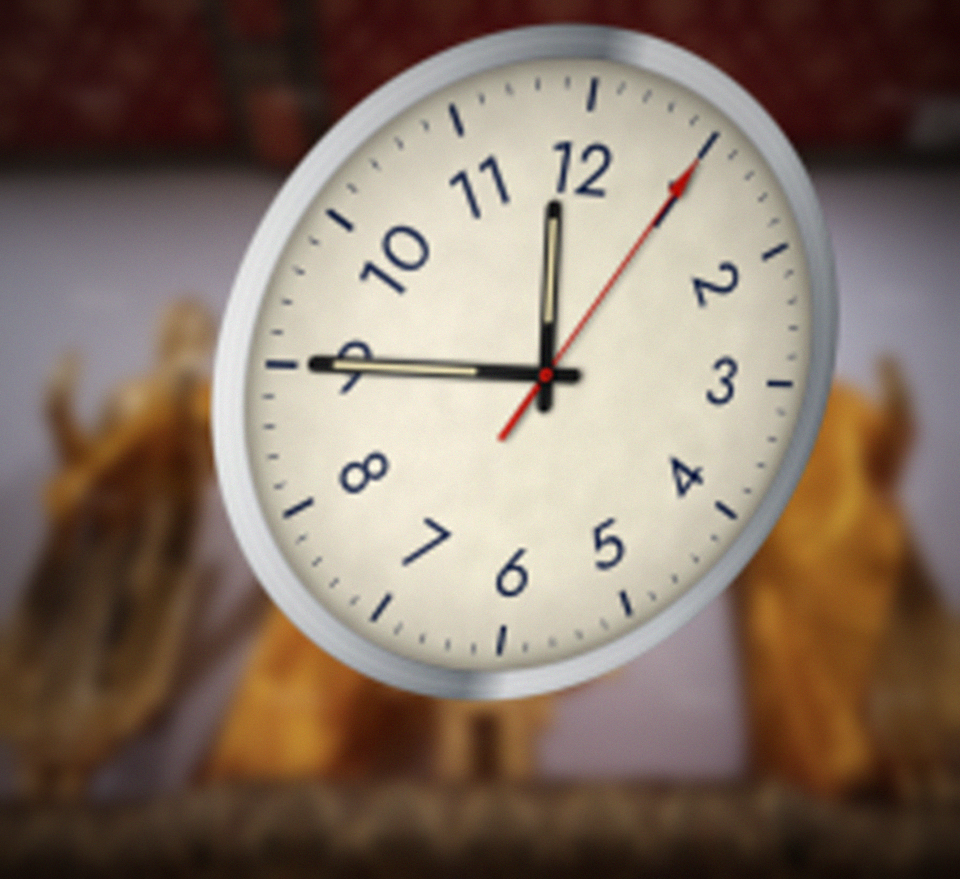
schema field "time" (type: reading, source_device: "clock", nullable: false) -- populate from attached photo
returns 11:45:05
